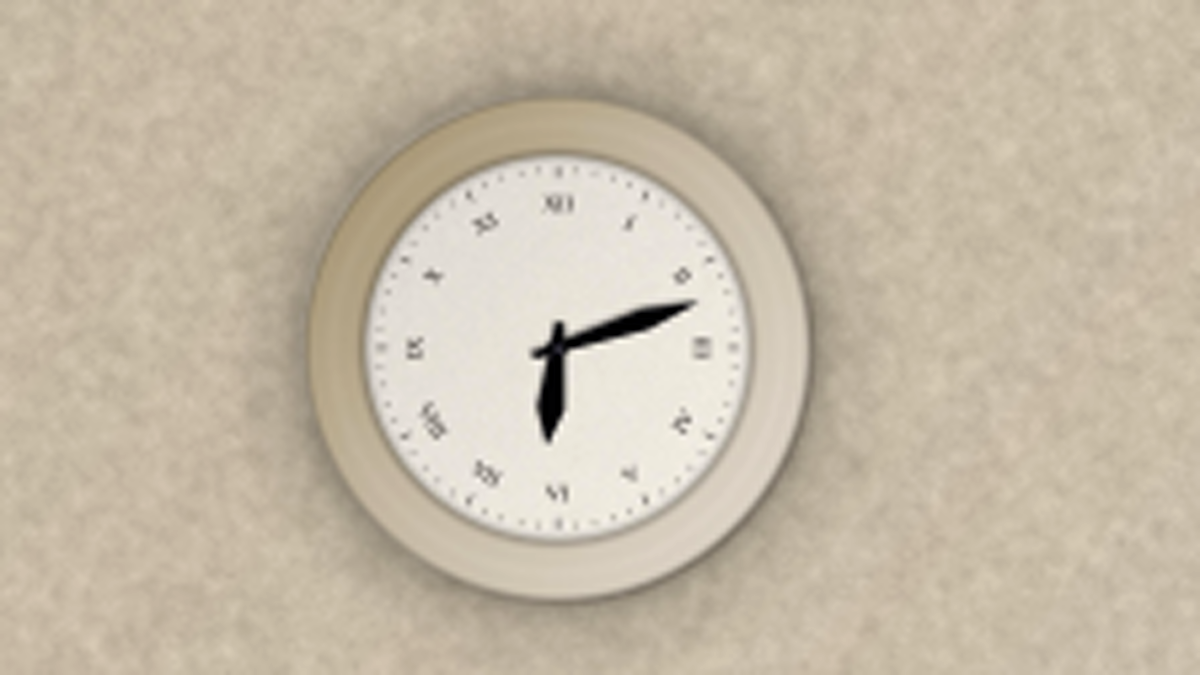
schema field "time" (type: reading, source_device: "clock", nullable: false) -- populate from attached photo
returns 6:12
